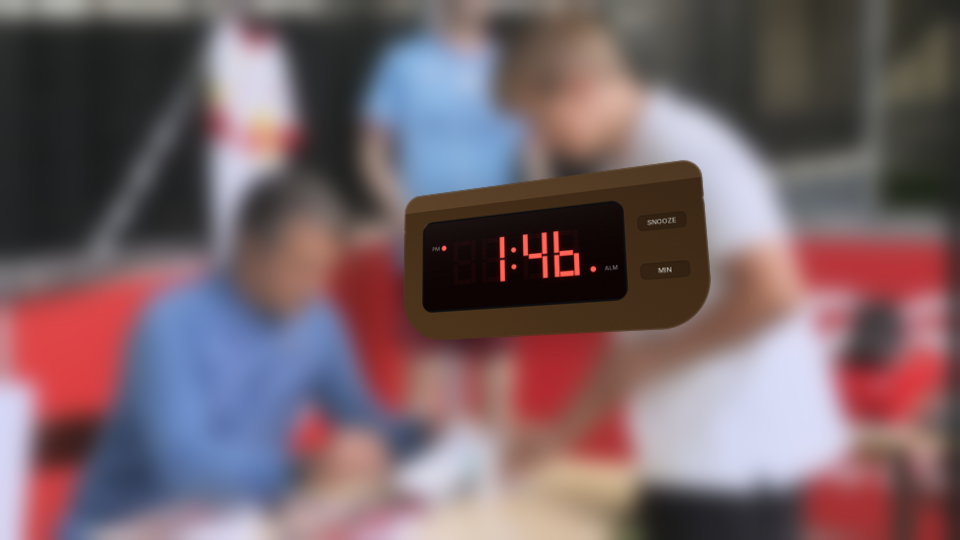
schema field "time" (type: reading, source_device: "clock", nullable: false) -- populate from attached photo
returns 1:46
